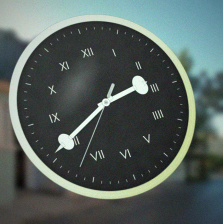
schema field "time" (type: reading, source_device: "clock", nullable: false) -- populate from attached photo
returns 2:40:37
